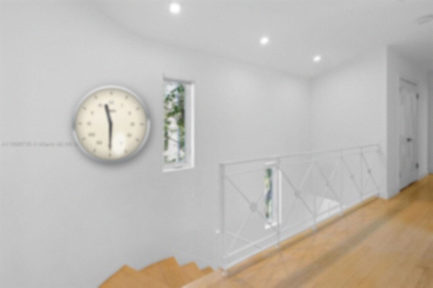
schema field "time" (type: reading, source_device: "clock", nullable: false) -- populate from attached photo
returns 11:30
